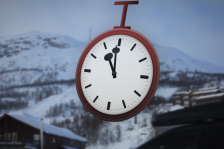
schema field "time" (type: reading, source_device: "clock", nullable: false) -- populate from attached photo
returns 10:59
